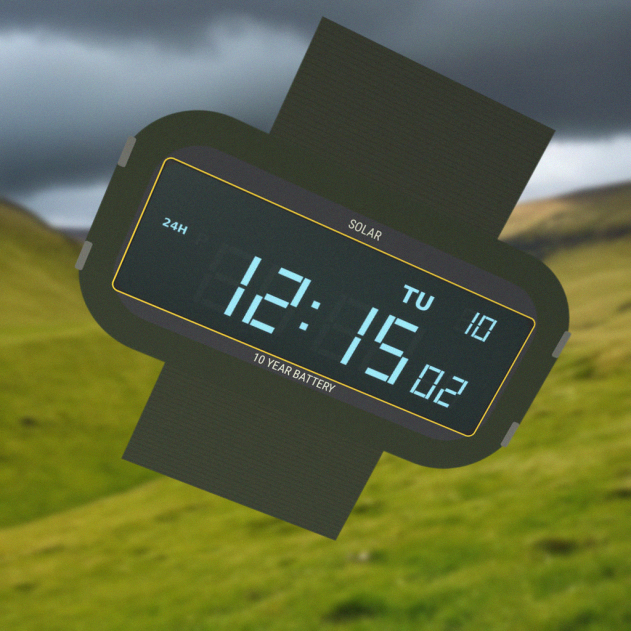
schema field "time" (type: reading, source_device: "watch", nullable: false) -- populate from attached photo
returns 12:15:02
